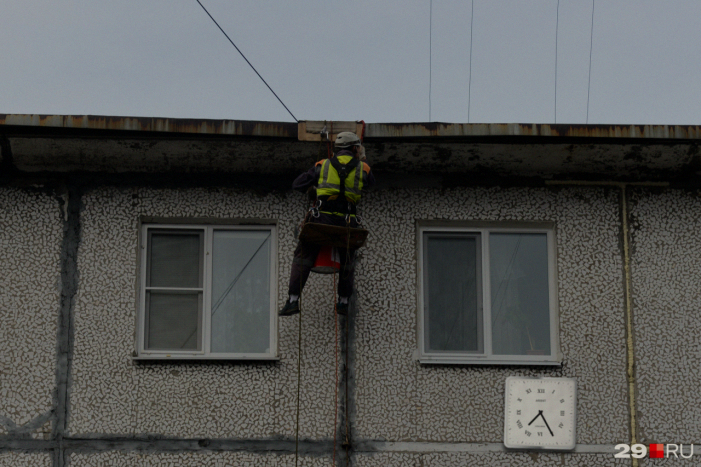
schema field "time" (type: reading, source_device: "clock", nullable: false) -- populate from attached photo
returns 7:25
